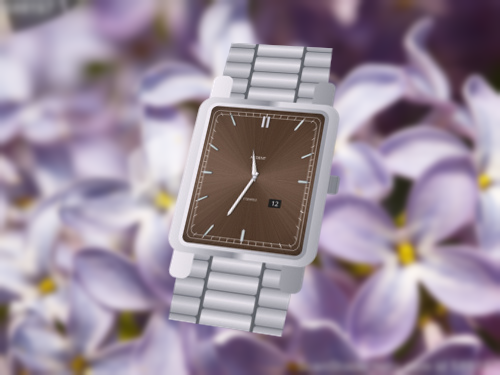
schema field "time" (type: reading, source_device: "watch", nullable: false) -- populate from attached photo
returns 11:34
